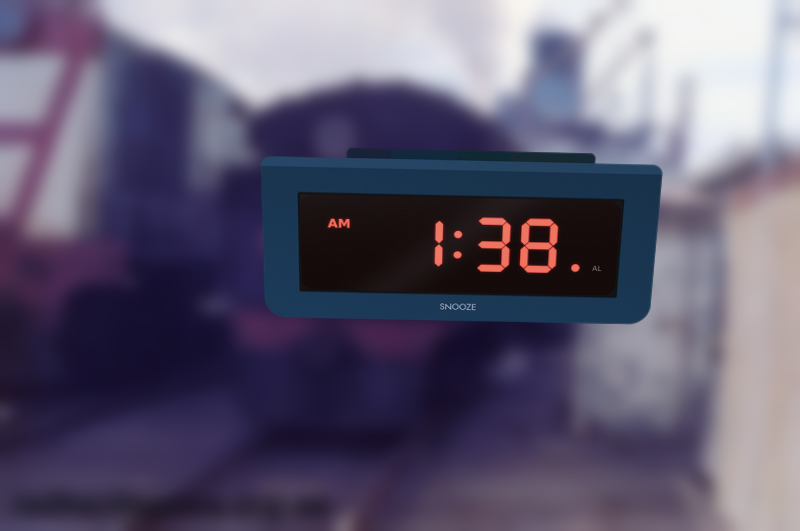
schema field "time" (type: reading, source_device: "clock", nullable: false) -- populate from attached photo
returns 1:38
